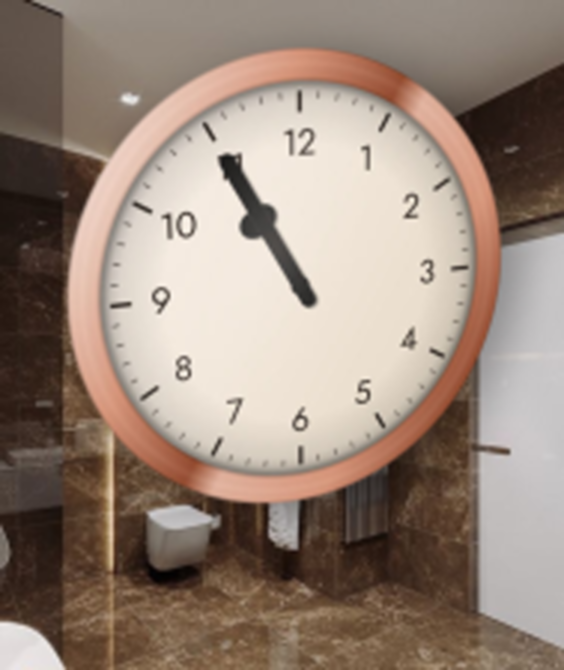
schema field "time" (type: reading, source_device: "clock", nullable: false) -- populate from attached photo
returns 10:55
